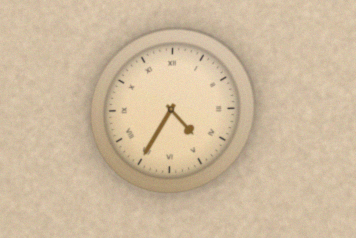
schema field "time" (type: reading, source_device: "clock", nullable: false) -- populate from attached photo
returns 4:35
